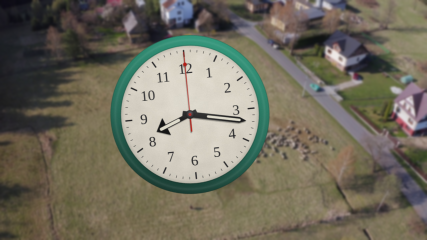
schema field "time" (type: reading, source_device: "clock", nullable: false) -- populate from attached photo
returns 8:17:00
